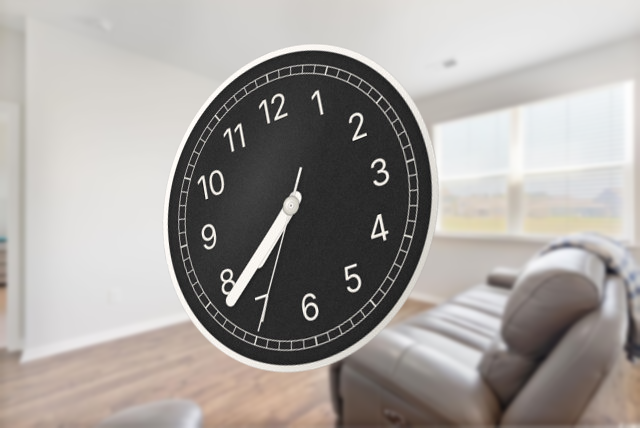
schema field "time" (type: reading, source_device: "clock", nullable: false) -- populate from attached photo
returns 7:38:35
